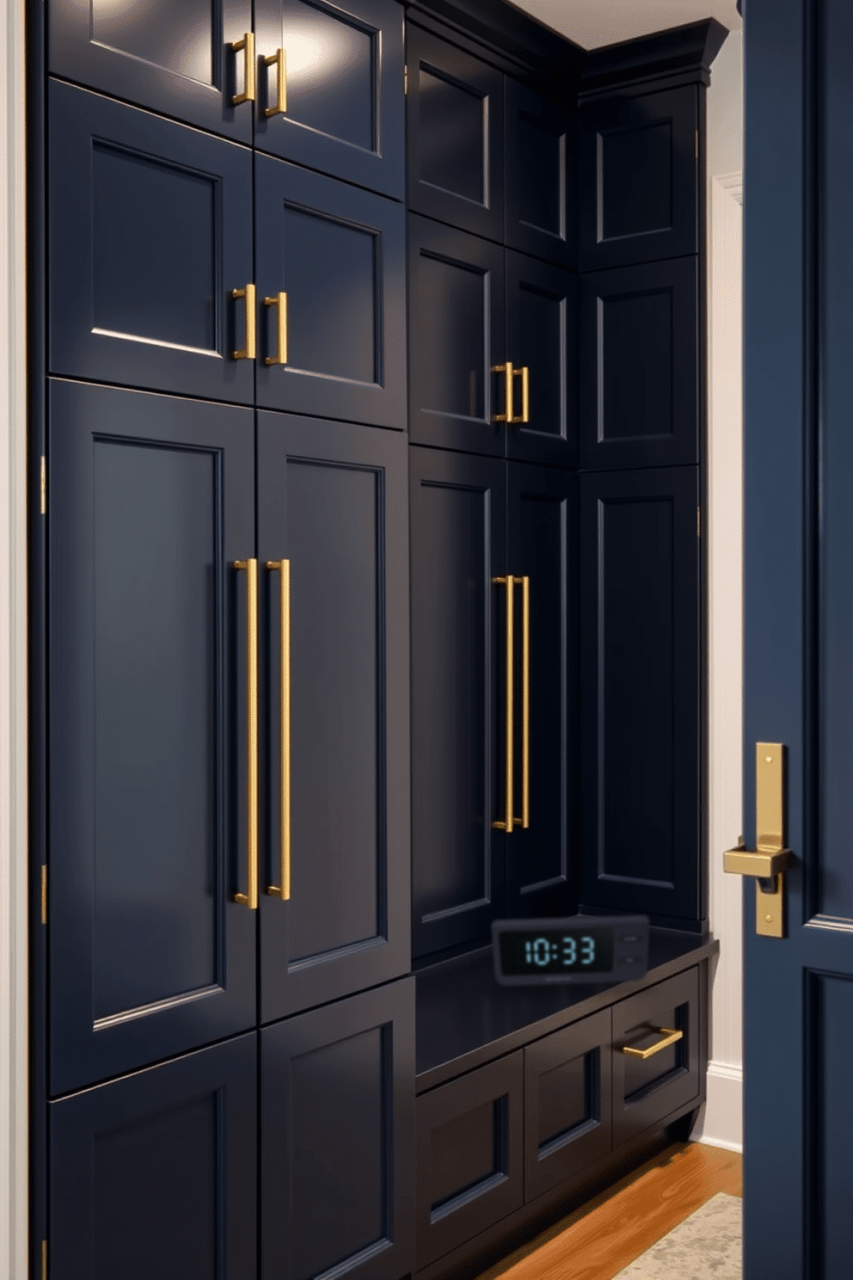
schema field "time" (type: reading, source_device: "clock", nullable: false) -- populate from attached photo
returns 10:33
